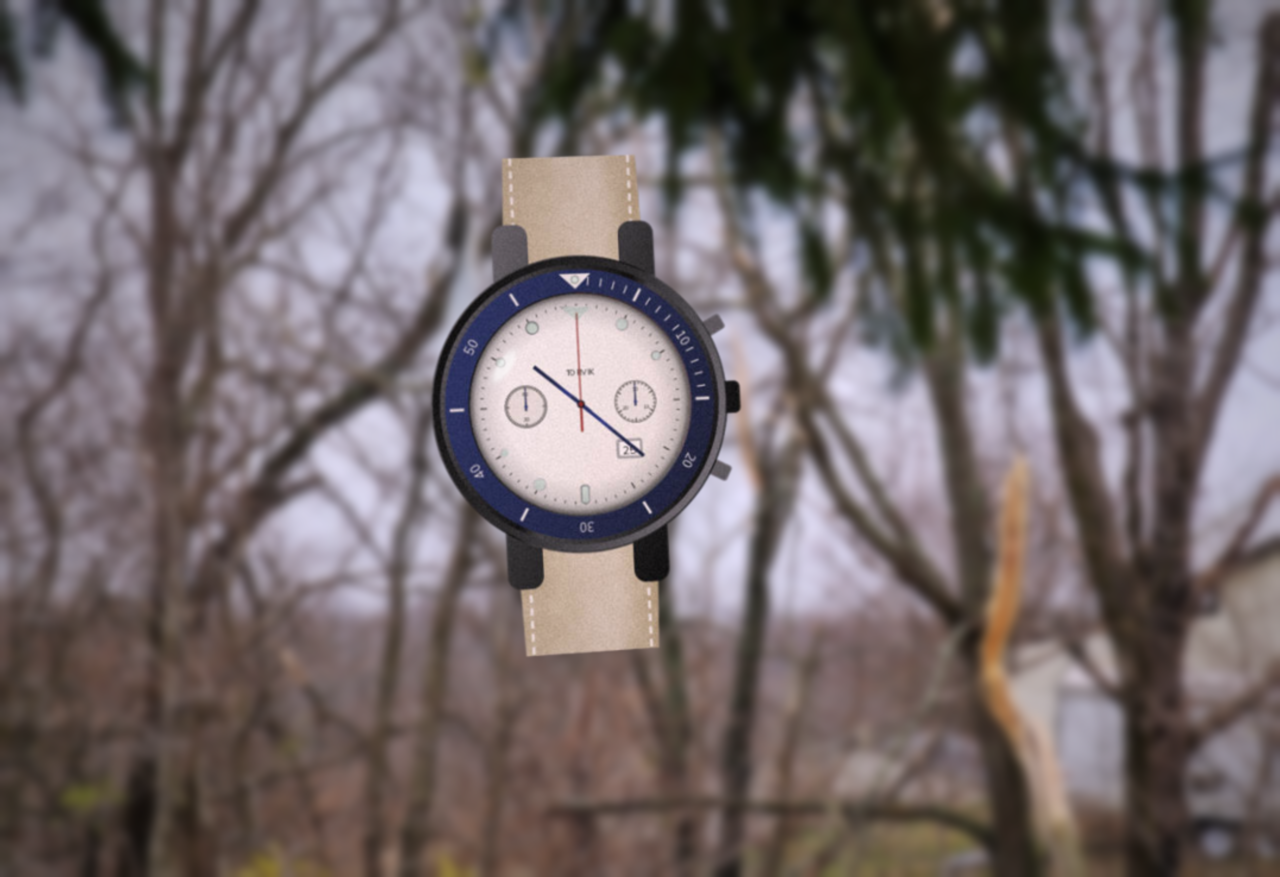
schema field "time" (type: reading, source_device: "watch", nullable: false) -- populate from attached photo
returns 10:22
